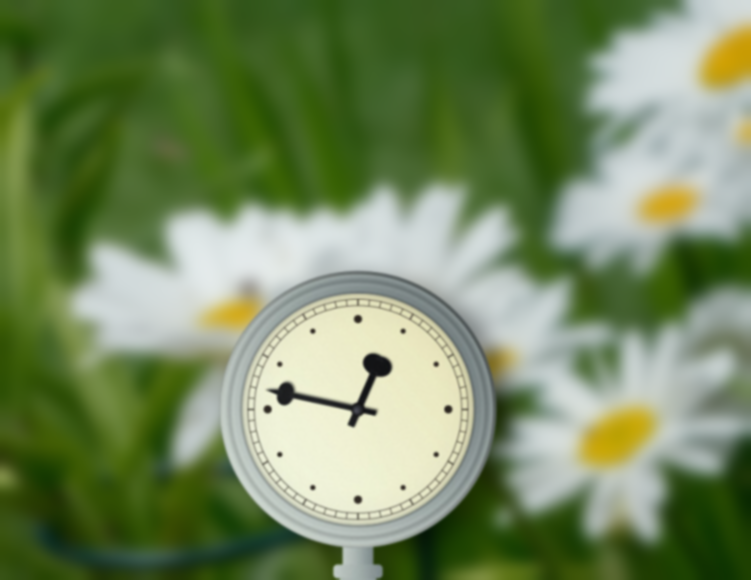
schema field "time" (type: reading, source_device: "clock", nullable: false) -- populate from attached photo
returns 12:47
